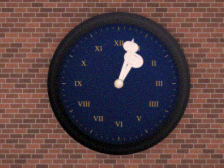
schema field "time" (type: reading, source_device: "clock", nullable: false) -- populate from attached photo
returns 1:03
